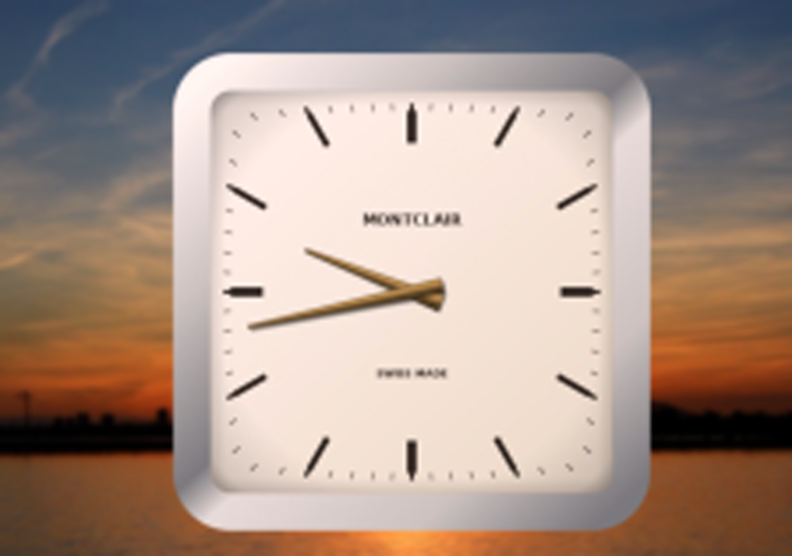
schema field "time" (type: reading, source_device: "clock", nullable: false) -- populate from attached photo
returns 9:43
